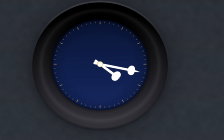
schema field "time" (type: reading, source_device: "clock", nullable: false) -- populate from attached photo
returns 4:17
